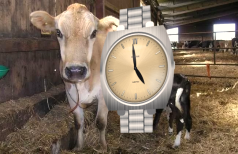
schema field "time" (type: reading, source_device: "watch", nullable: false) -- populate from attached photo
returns 4:59
